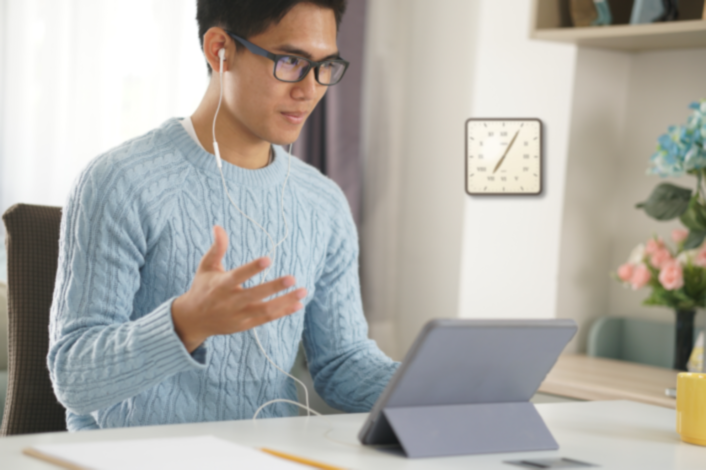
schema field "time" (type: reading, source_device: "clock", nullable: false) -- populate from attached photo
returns 7:05
